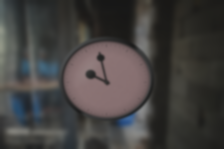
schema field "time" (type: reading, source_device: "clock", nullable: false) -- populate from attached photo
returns 9:58
